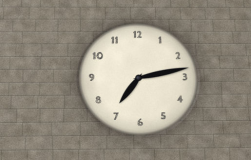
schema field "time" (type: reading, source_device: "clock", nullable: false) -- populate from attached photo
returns 7:13
